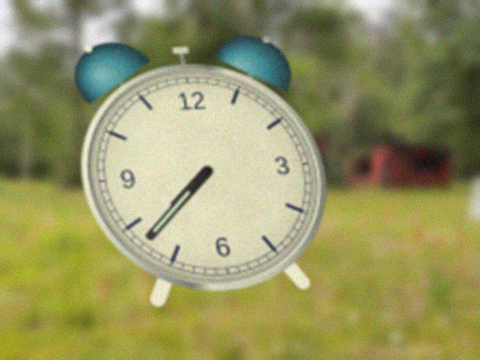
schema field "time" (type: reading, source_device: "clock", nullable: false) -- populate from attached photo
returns 7:38
